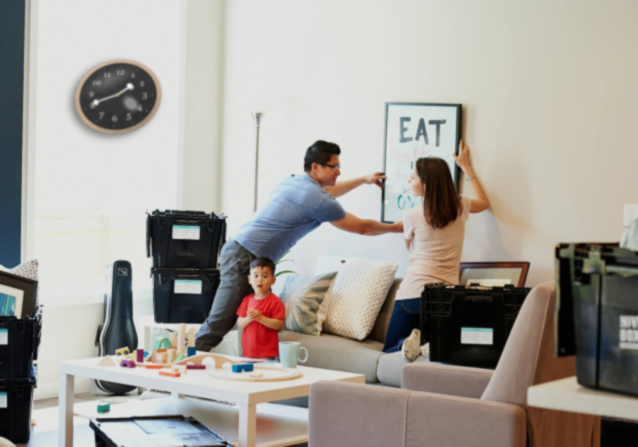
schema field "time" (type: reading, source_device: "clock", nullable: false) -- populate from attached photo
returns 1:41
